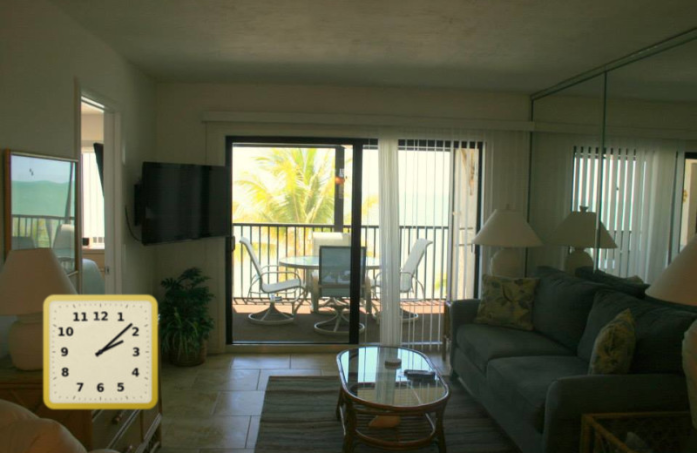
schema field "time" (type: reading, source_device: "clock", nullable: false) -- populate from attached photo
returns 2:08
